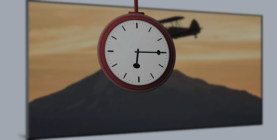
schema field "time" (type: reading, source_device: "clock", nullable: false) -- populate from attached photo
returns 6:15
